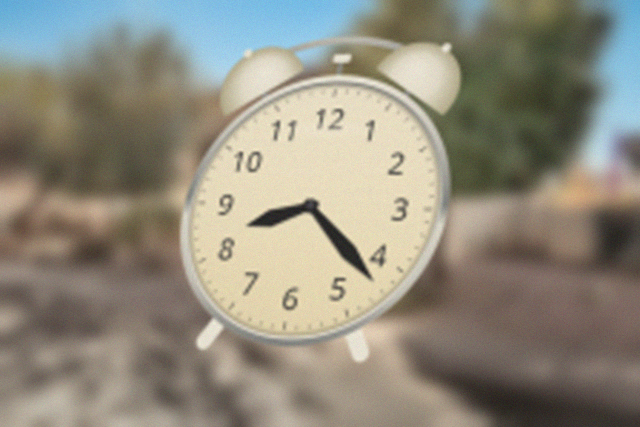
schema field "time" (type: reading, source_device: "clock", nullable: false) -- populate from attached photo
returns 8:22
